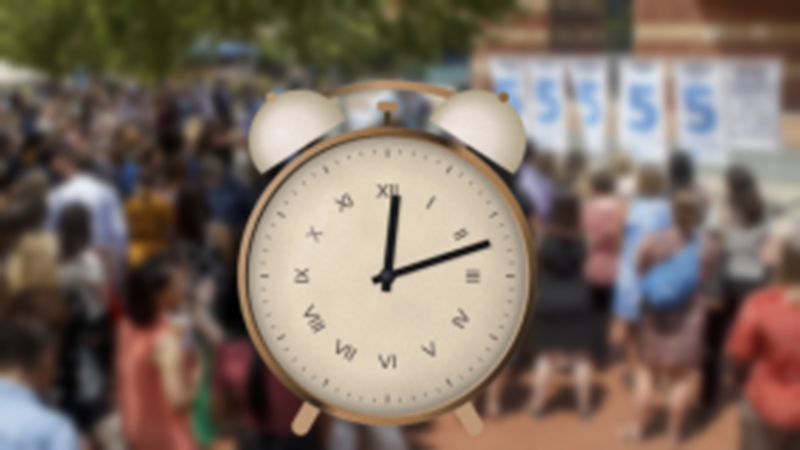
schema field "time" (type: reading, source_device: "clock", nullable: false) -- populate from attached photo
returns 12:12
